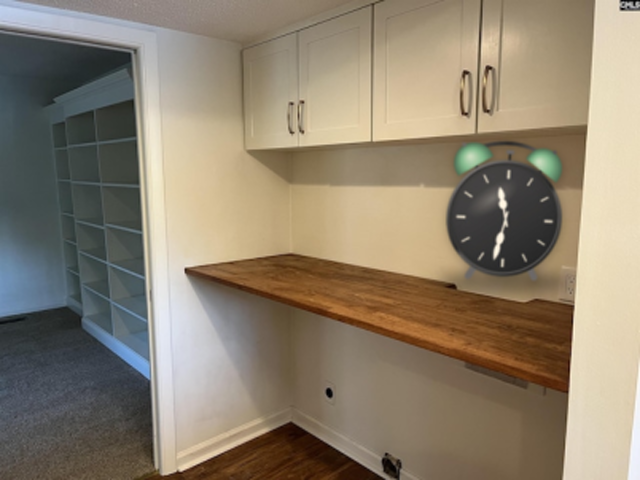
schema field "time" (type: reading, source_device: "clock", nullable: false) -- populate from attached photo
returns 11:32
